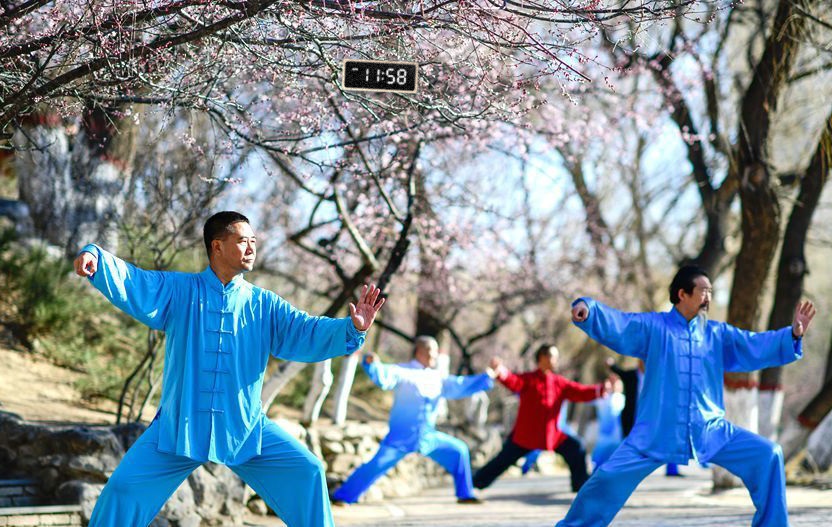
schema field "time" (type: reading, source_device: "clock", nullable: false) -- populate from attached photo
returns 11:58
